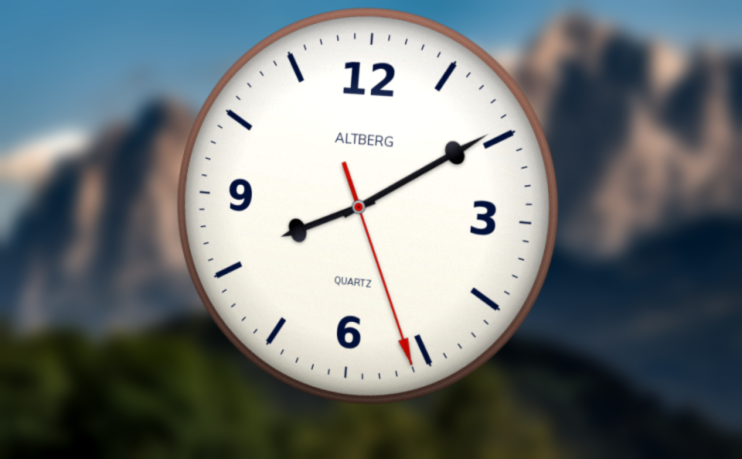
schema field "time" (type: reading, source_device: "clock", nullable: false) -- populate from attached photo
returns 8:09:26
